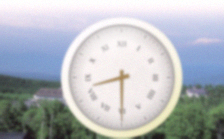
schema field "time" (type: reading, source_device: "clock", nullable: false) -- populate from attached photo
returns 8:30
